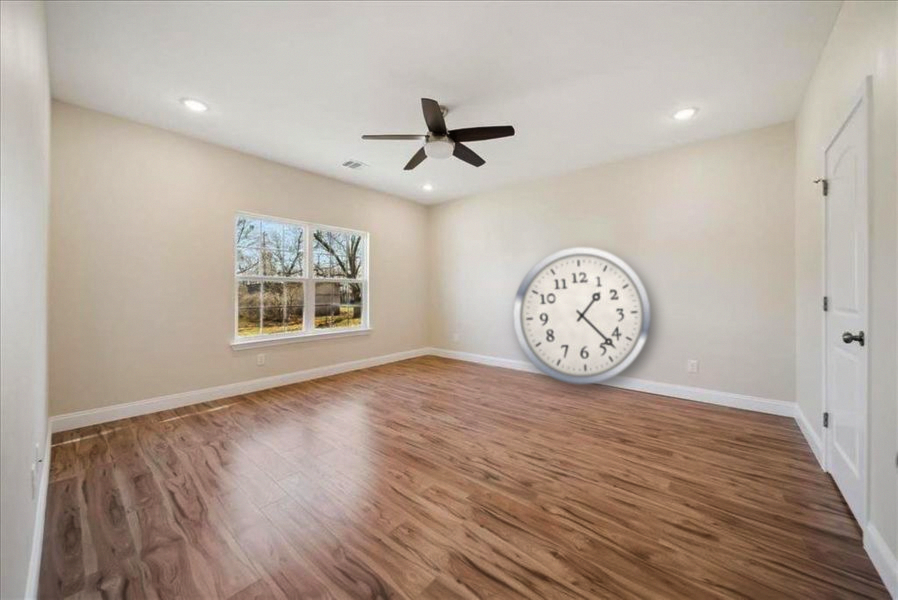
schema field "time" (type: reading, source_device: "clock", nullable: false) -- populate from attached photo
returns 1:23
